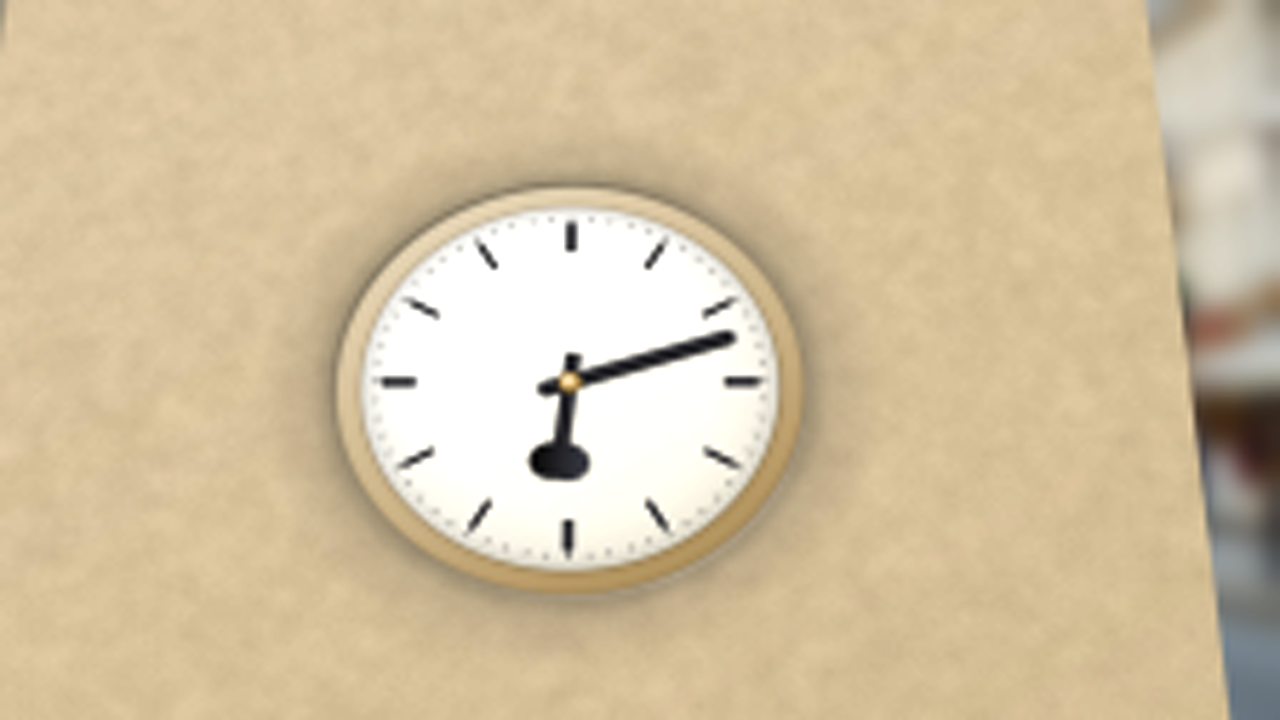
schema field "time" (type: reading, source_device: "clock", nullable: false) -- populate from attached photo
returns 6:12
